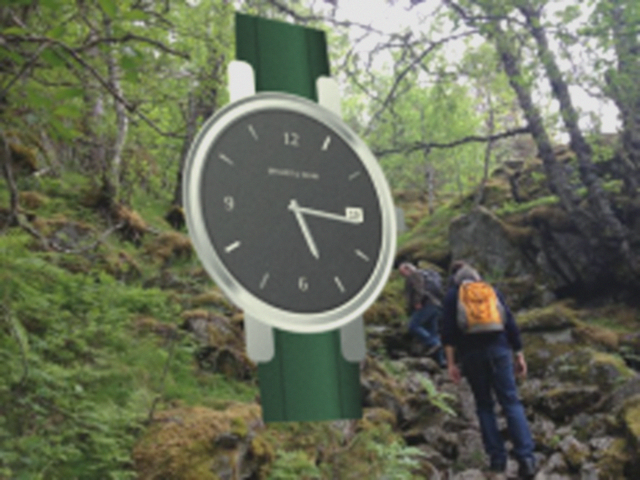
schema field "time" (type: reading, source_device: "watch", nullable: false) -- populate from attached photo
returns 5:16
